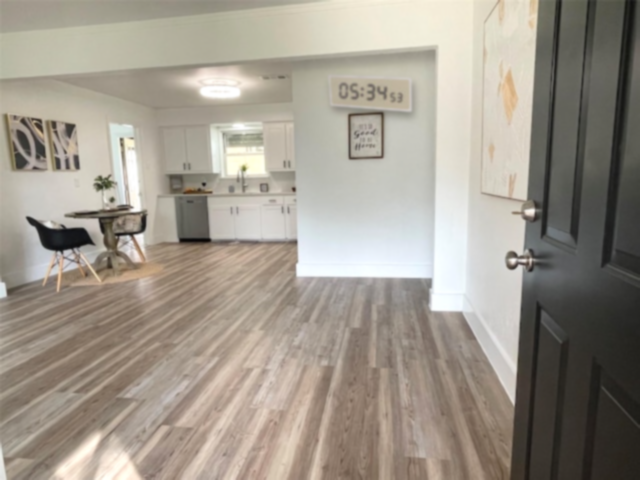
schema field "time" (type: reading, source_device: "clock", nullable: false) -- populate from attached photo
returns 5:34
